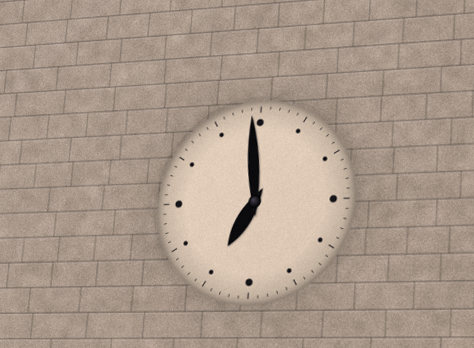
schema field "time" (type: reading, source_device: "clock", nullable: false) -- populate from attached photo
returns 6:59
